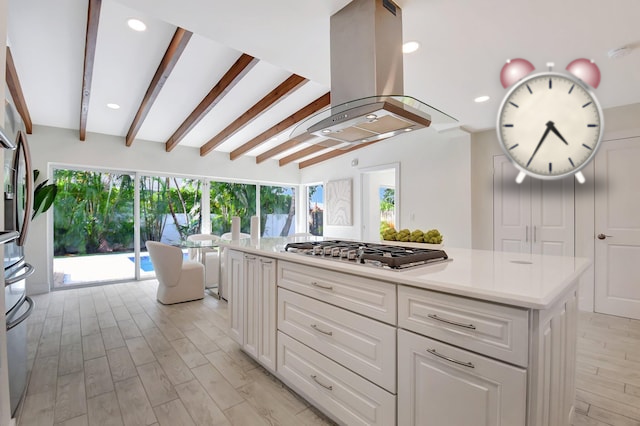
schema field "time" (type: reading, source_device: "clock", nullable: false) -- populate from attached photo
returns 4:35
